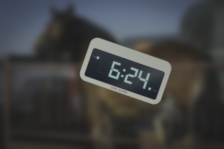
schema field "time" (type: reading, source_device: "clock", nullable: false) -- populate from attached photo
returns 6:24
